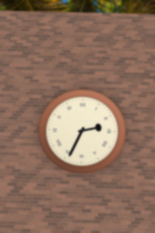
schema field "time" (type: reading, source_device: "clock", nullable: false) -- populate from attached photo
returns 2:34
